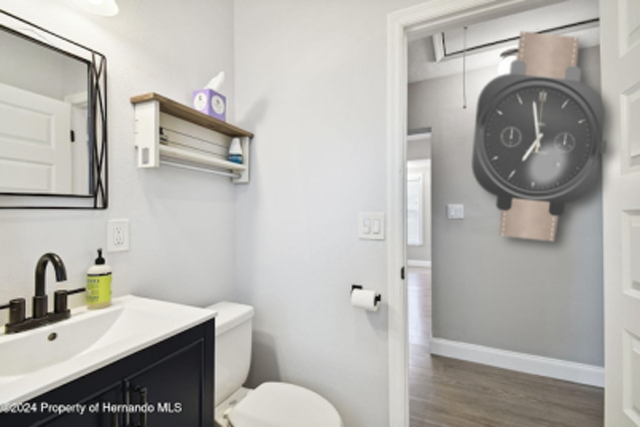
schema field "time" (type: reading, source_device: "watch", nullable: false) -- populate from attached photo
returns 6:58
